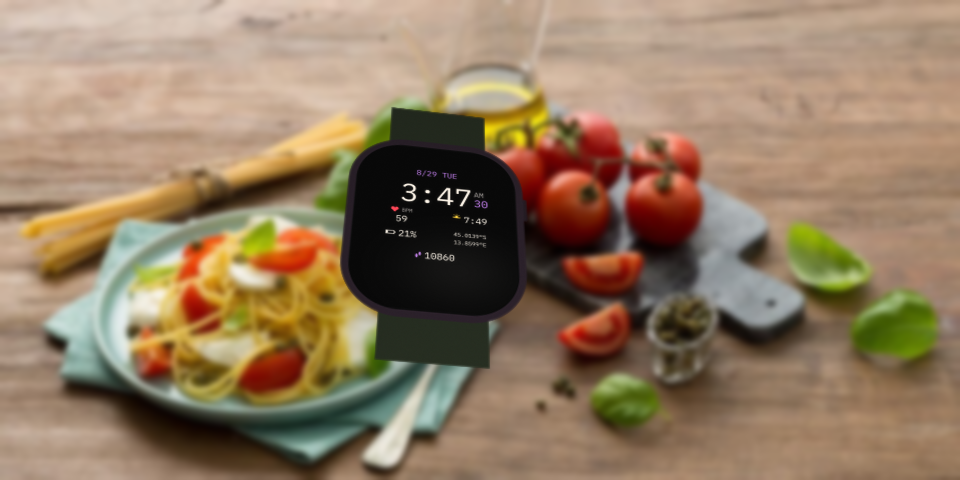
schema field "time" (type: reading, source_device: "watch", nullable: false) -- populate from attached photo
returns 3:47:30
